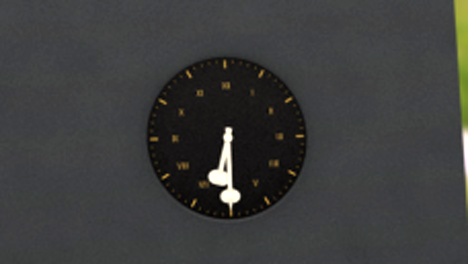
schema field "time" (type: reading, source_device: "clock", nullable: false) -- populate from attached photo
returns 6:30
